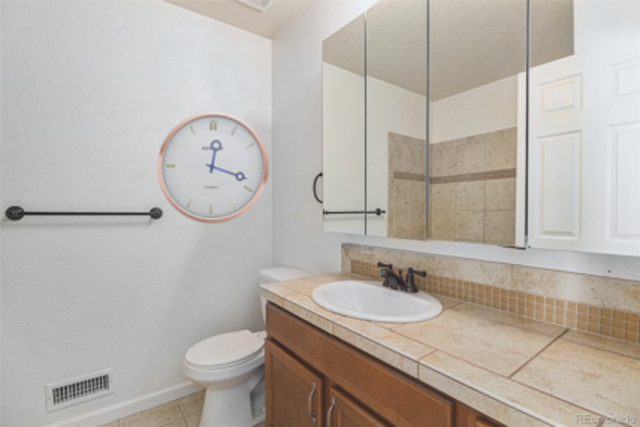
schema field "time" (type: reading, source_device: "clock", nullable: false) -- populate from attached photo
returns 12:18
